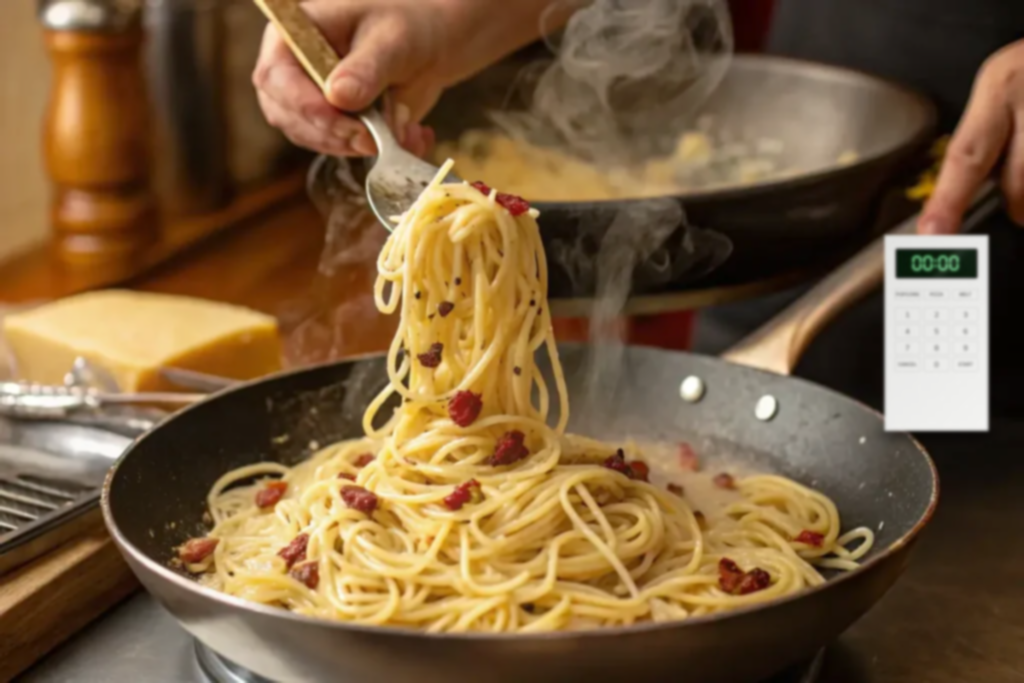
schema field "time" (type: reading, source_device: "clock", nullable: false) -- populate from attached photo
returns 0:00
